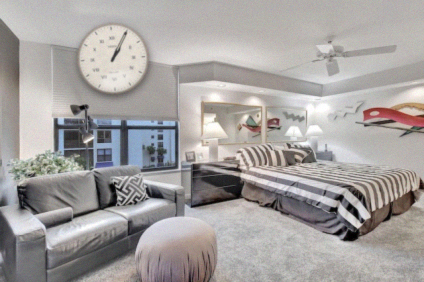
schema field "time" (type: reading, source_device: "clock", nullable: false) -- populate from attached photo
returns 1:05
